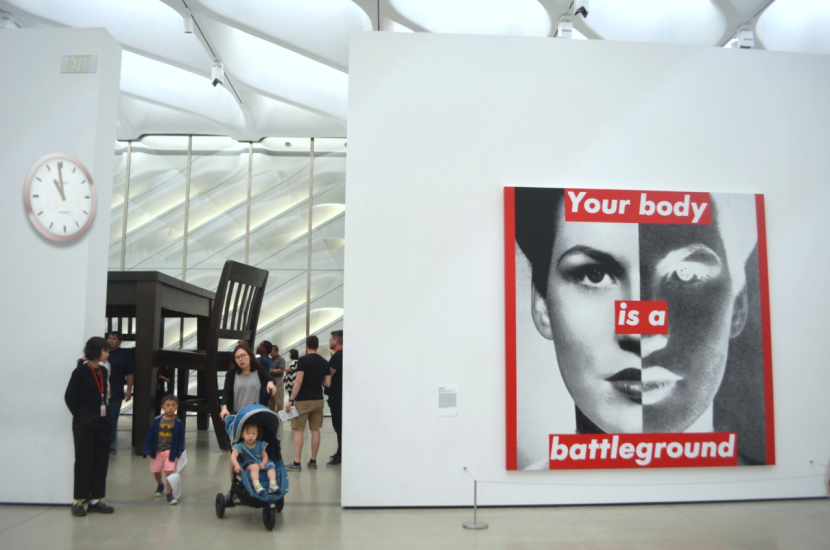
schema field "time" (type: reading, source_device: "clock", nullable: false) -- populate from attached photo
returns 10:59
